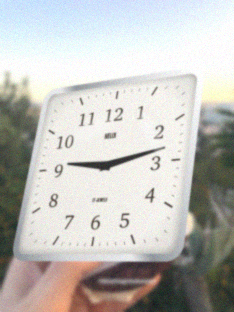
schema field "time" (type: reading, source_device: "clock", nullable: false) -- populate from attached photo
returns 9:13
